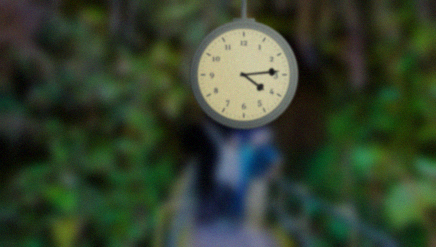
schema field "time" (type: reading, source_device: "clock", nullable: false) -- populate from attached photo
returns 4:14
